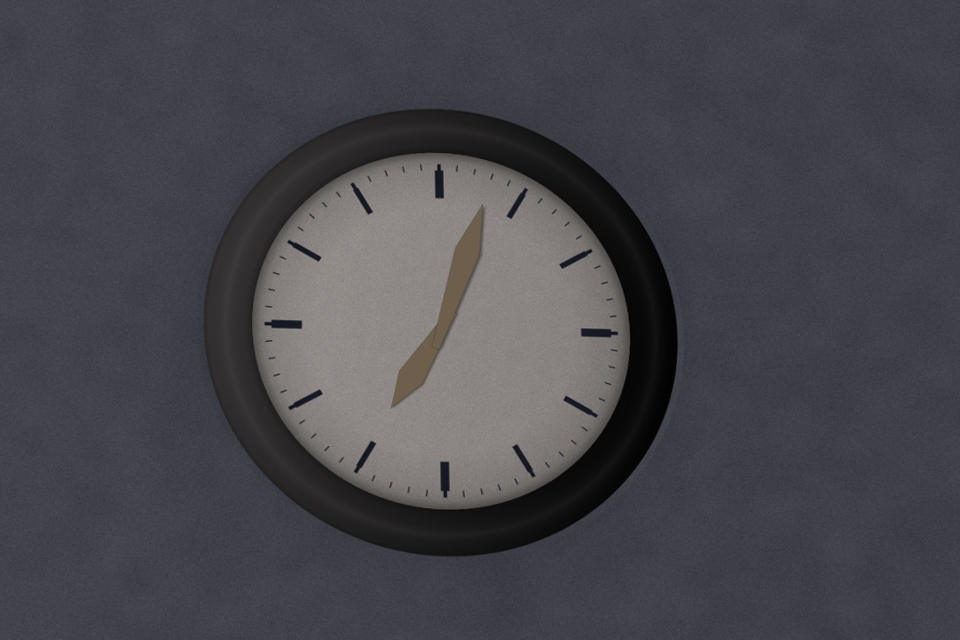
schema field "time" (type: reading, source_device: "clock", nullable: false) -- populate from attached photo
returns 7:03
